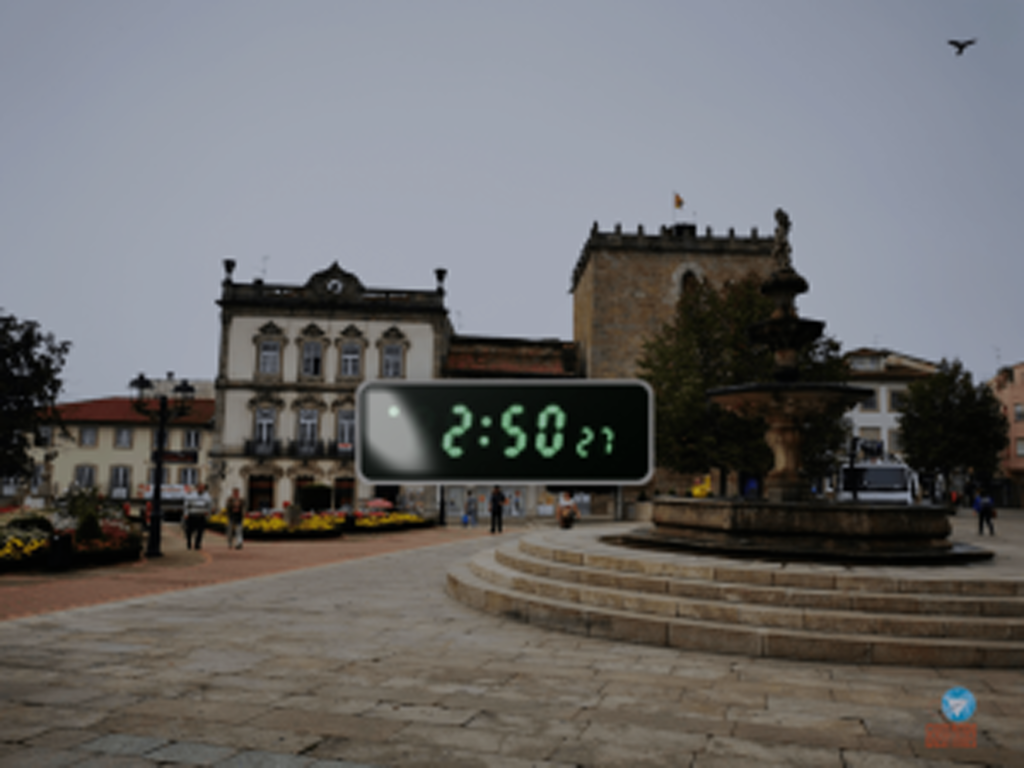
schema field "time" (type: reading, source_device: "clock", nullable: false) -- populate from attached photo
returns 2:50:27
